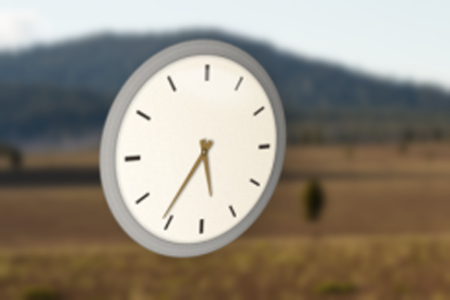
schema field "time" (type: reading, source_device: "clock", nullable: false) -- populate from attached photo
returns 5:36
